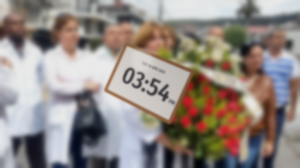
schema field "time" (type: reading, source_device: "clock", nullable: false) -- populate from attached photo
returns 3:54
